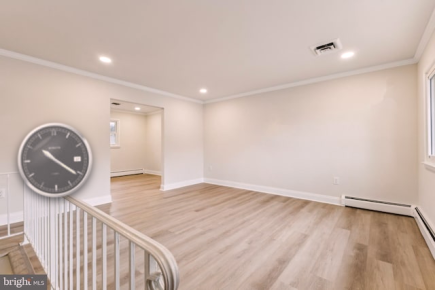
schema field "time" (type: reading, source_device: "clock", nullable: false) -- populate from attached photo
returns 10:21
